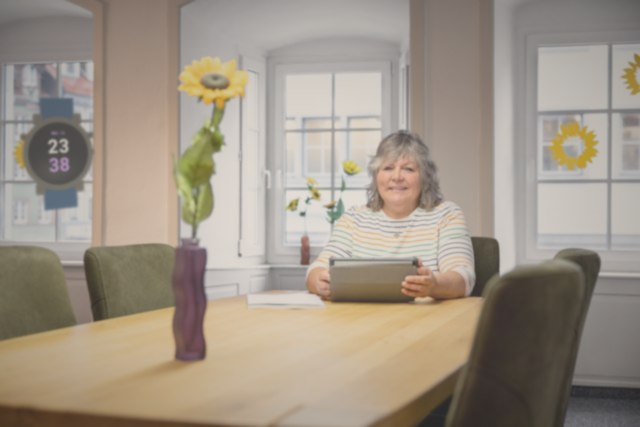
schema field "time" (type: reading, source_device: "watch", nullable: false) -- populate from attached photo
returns 23:38
